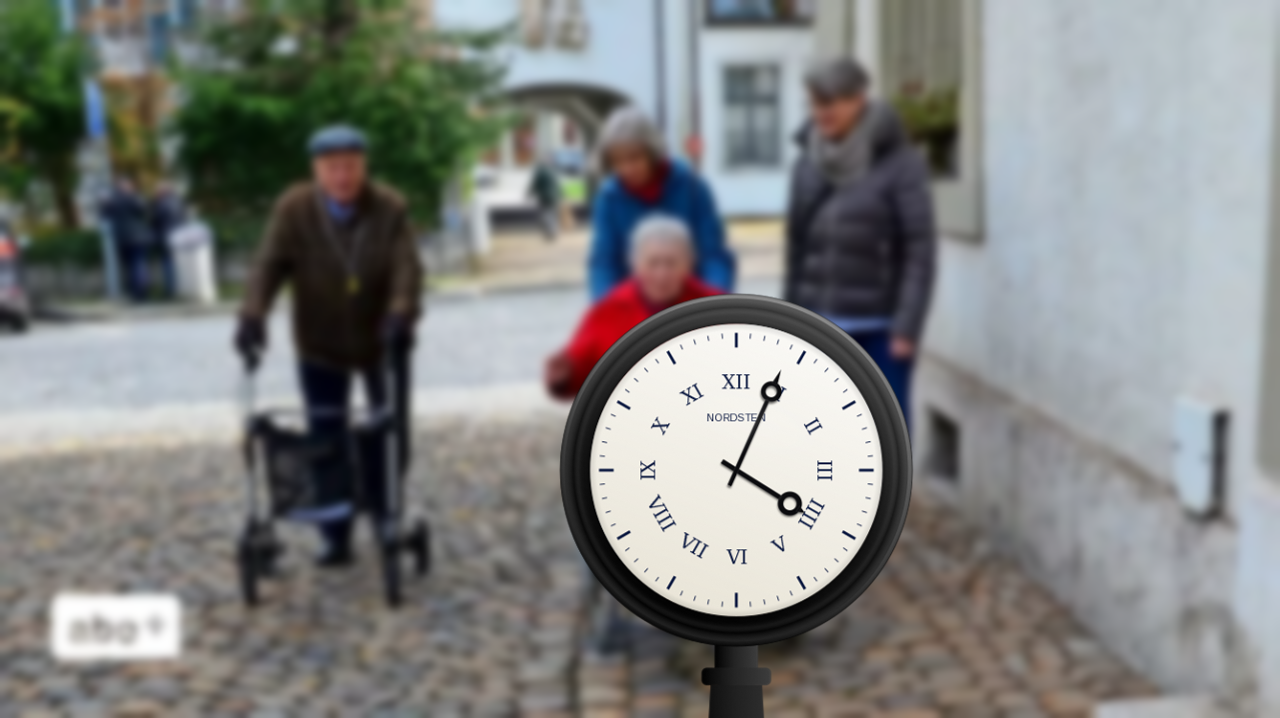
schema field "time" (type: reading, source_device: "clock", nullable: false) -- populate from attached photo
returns 4:04
